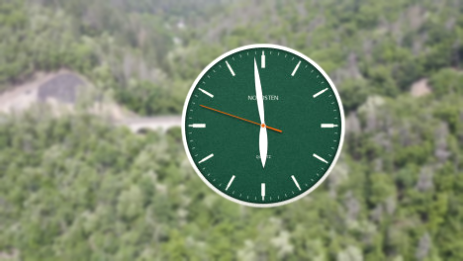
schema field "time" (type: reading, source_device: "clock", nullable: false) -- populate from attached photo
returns 5:58:48
